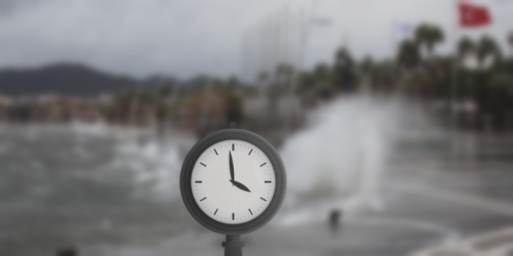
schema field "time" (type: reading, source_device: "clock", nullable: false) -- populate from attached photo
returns 3:59
